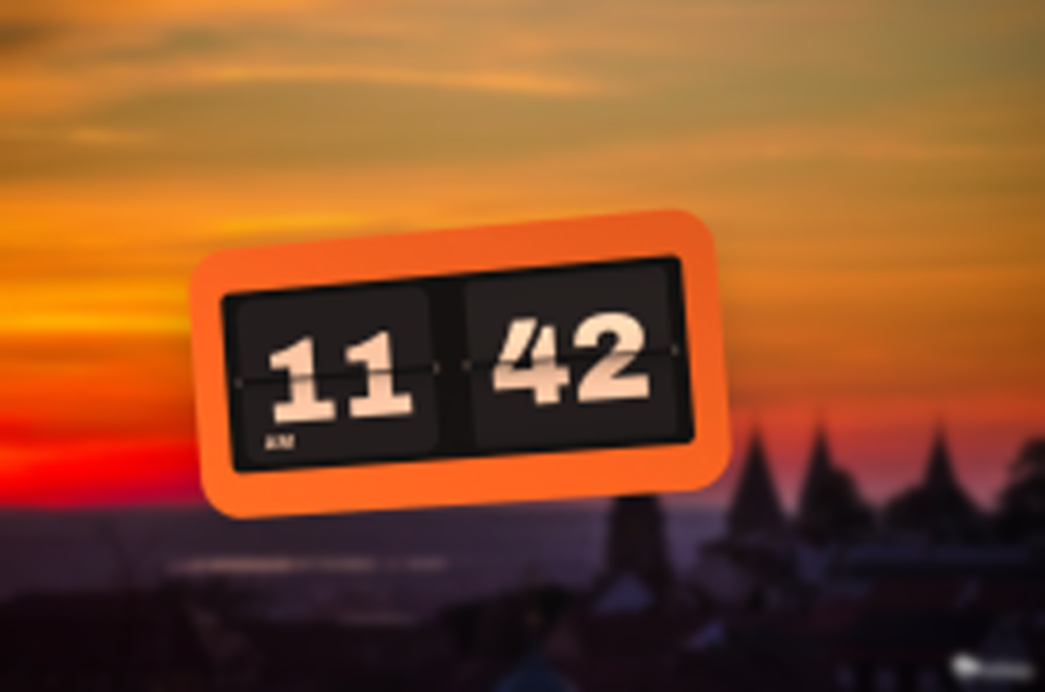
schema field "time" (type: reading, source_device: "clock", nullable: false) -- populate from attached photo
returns 11:42
